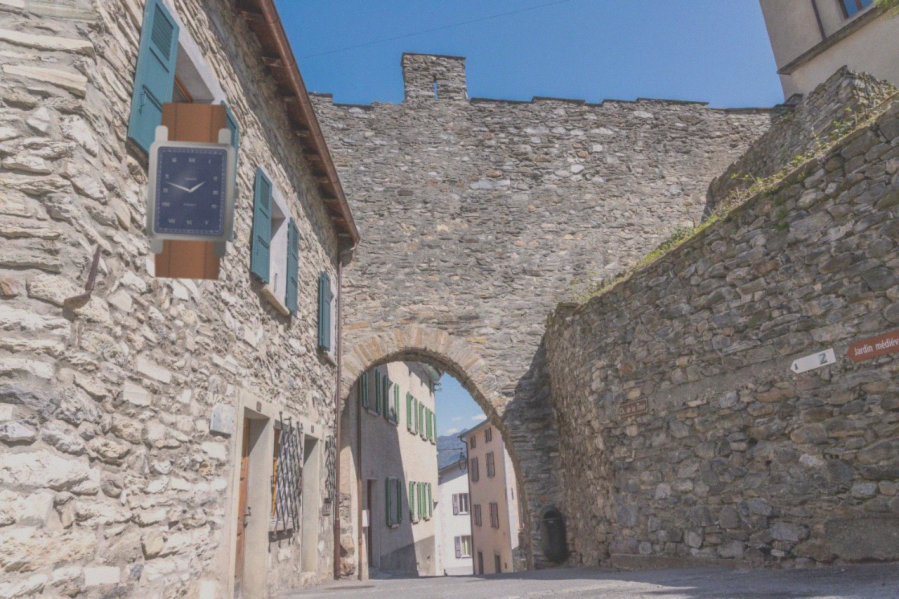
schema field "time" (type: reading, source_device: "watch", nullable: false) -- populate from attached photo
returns 1:48
